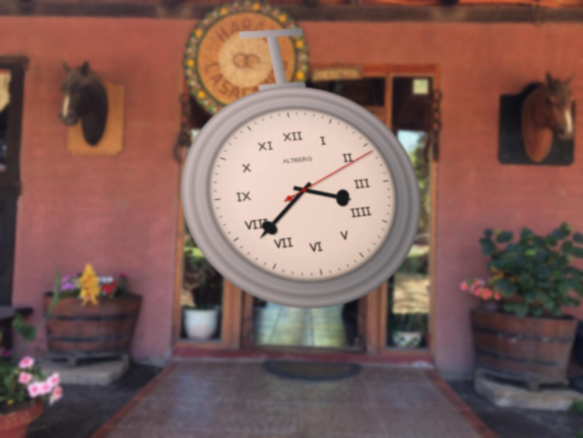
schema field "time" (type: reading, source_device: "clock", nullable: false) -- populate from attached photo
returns 3:38:11
